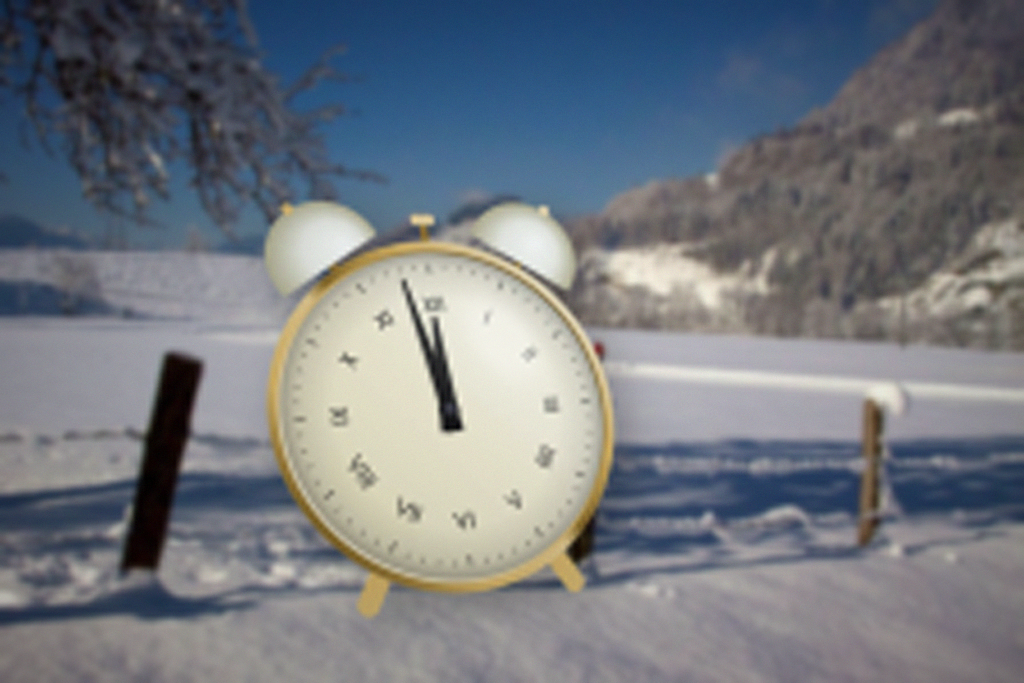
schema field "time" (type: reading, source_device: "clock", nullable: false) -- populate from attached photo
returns 11:58
